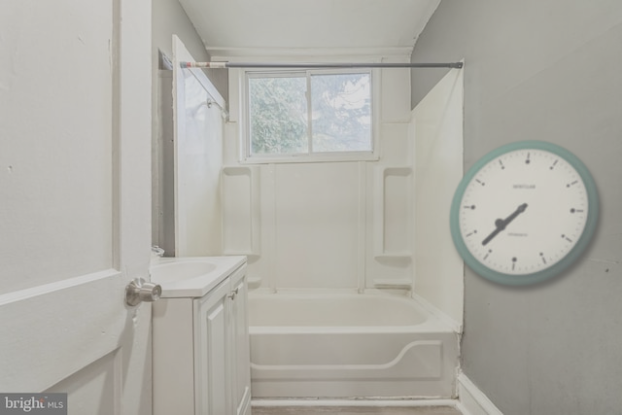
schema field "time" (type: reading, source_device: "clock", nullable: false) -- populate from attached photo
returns 7:37
